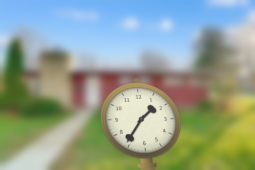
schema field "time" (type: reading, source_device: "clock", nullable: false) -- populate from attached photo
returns 1:36
